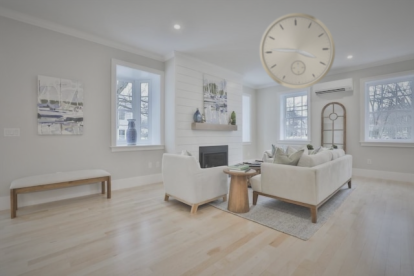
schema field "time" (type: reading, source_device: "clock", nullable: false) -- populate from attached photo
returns 3:46
